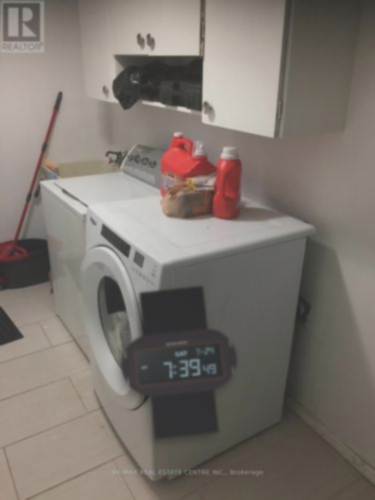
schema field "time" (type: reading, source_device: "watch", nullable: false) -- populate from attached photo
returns 7:39
